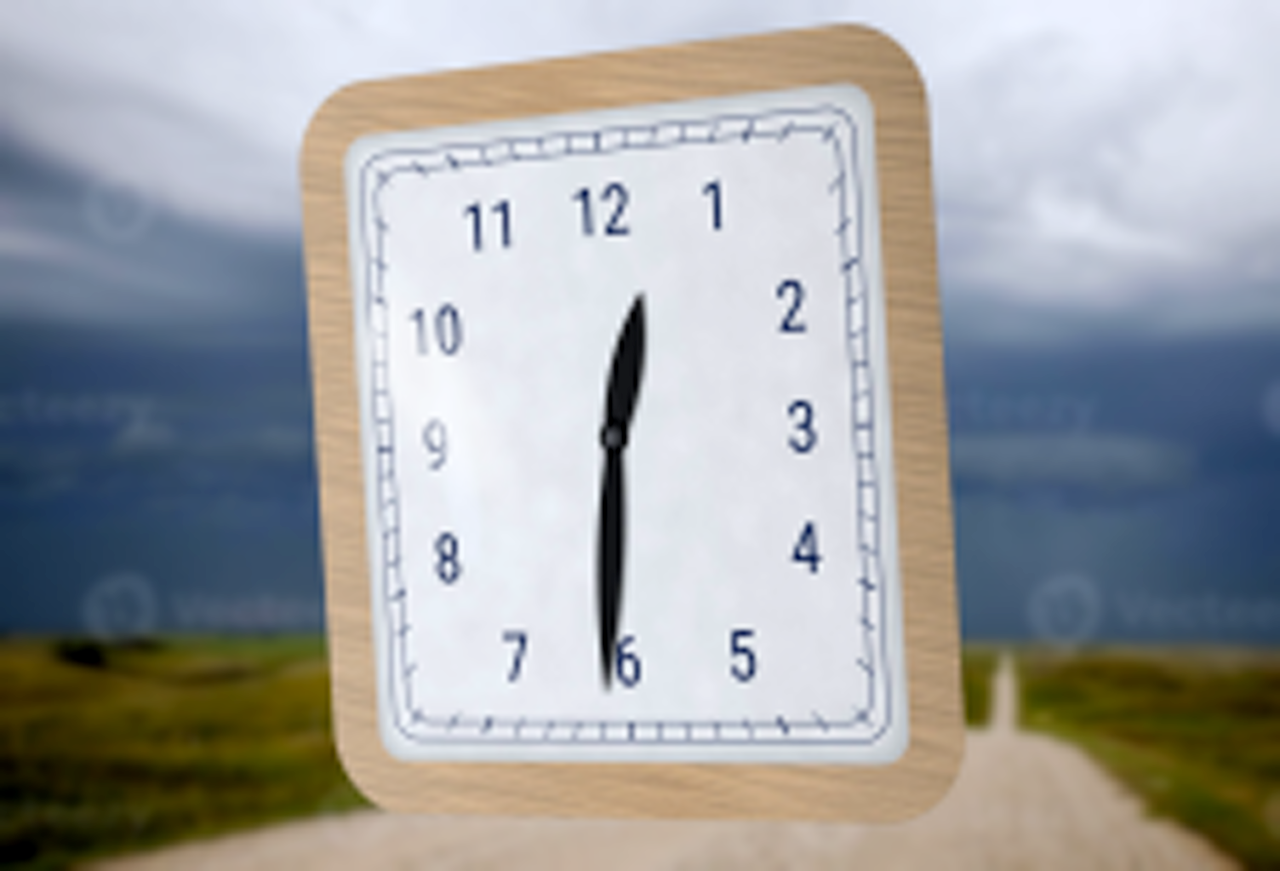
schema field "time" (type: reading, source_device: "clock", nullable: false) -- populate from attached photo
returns 12:31
